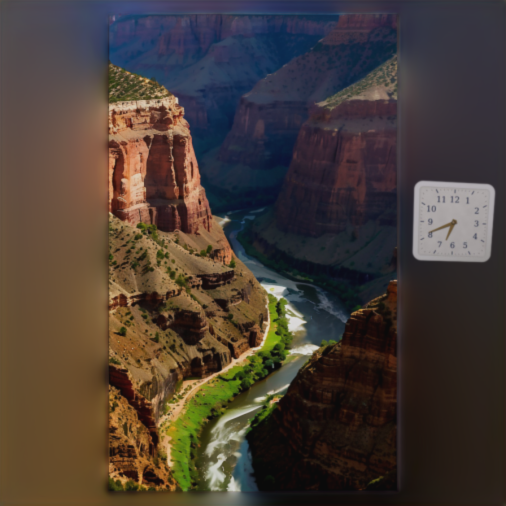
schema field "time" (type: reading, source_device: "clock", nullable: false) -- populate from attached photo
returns 6:41
